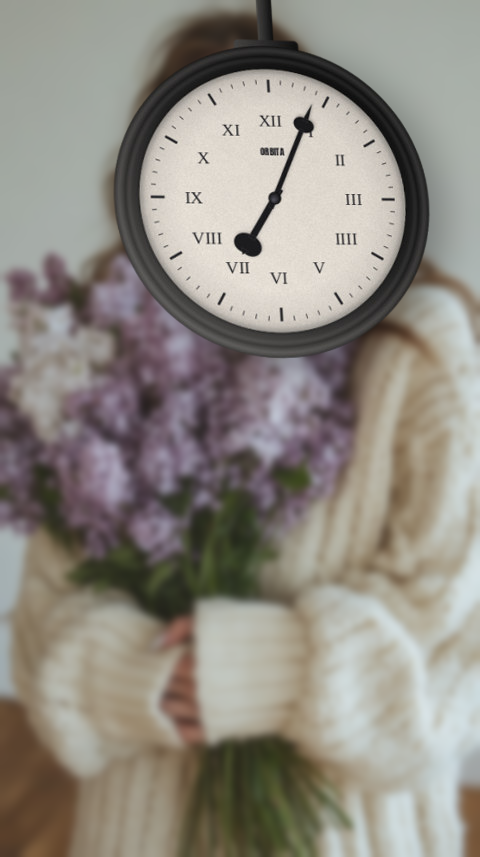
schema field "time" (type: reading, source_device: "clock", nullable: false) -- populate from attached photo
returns 7:04
